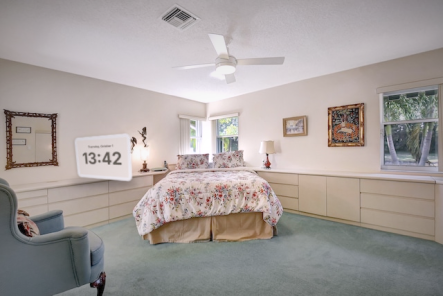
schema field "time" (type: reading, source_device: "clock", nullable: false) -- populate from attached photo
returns 13:42
